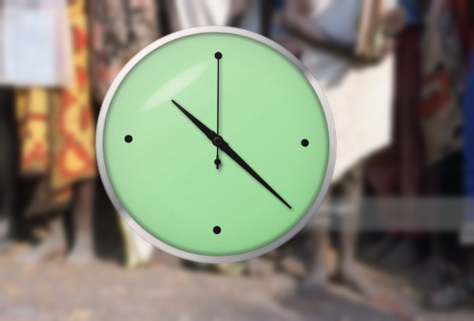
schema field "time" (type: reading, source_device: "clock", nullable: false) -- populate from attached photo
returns 10:22:00
